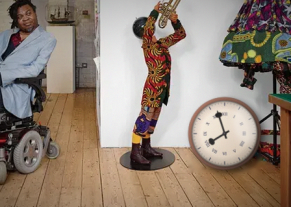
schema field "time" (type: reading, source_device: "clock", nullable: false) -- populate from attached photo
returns 7:57
